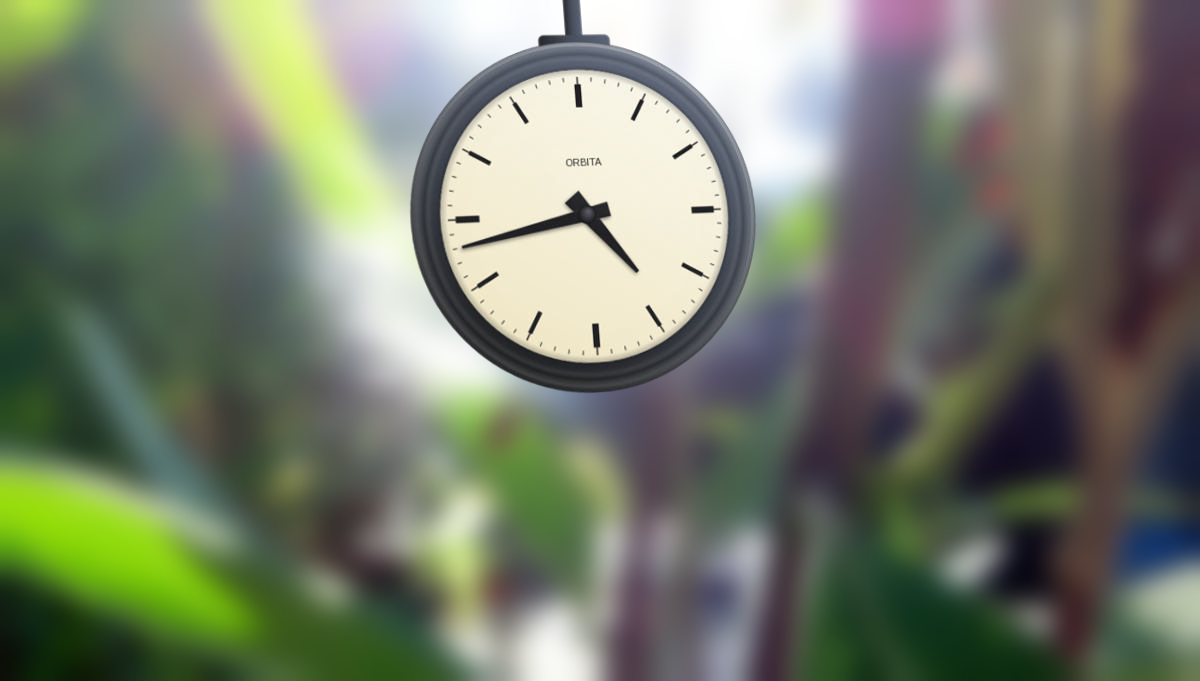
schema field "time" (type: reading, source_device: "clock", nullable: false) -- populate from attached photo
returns 4:43
